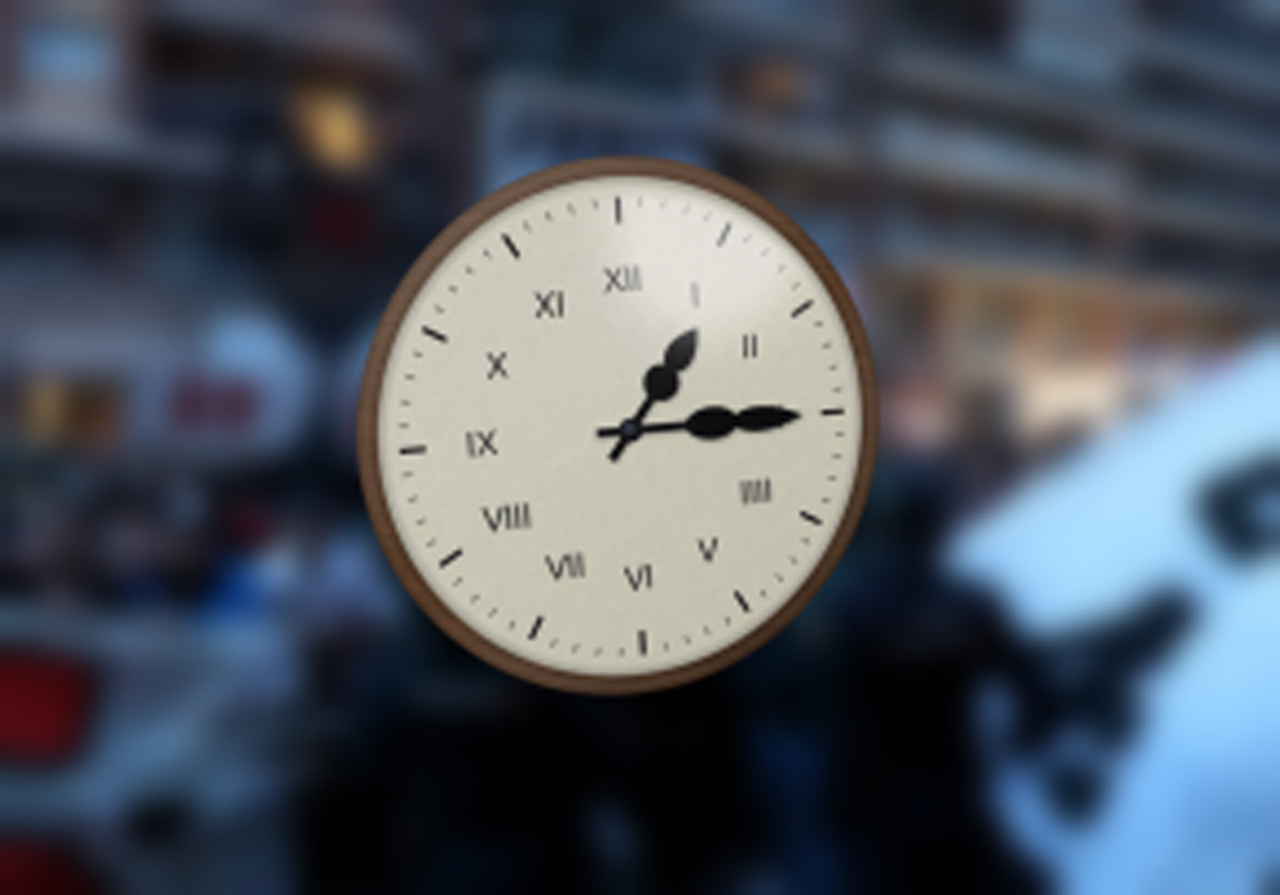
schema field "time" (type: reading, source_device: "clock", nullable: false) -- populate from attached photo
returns 1:15
